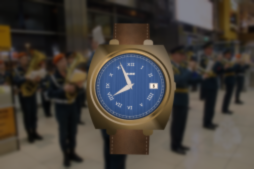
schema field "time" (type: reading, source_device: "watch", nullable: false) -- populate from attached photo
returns 7:56
